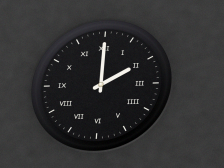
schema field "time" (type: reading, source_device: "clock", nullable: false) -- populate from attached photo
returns 2:00
